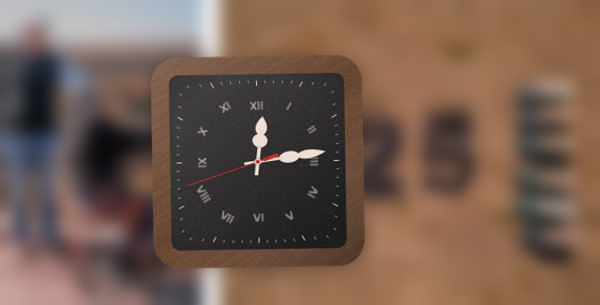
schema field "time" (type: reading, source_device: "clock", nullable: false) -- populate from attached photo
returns 12:13:42
